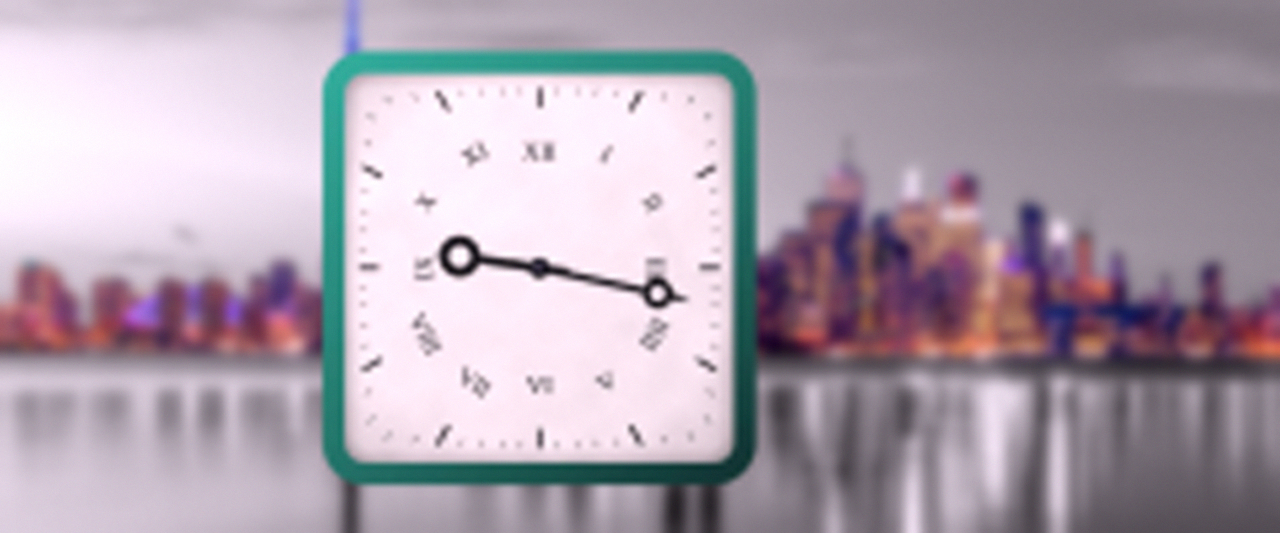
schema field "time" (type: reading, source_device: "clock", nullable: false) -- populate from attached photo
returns 9:17
